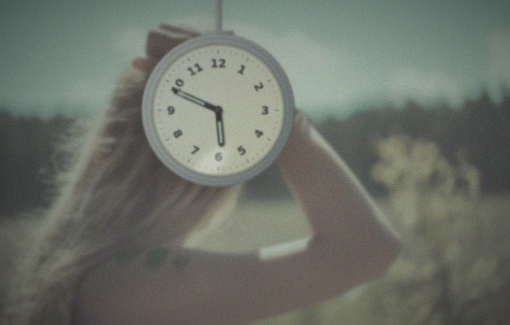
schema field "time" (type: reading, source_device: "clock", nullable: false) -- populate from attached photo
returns 5:49
